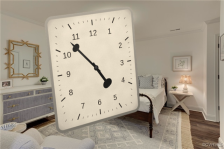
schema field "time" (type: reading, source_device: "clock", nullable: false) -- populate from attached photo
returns 4:53
